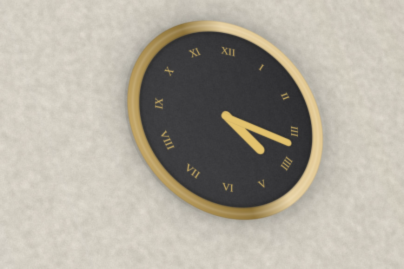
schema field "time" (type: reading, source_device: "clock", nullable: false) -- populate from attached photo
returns 4:17
